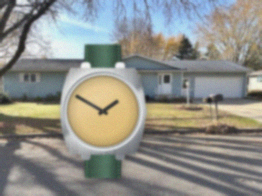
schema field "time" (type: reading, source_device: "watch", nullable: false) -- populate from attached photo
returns 1:50
